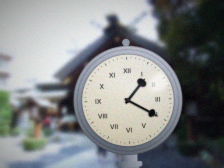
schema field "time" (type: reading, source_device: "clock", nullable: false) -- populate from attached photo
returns 1:20
